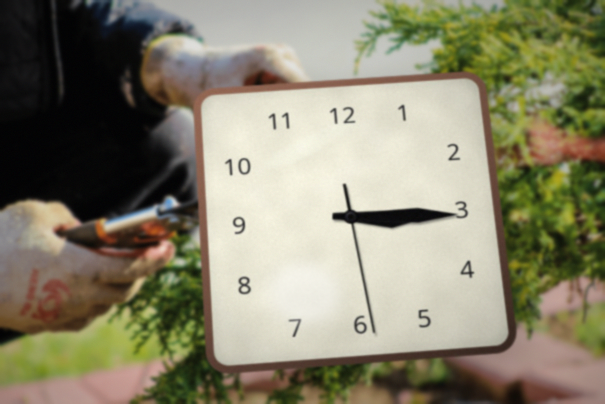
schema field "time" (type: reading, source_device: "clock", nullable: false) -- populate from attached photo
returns 3:15:29
